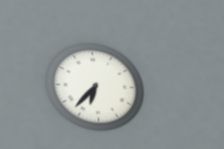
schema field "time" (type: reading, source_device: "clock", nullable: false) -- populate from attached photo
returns 6:37
